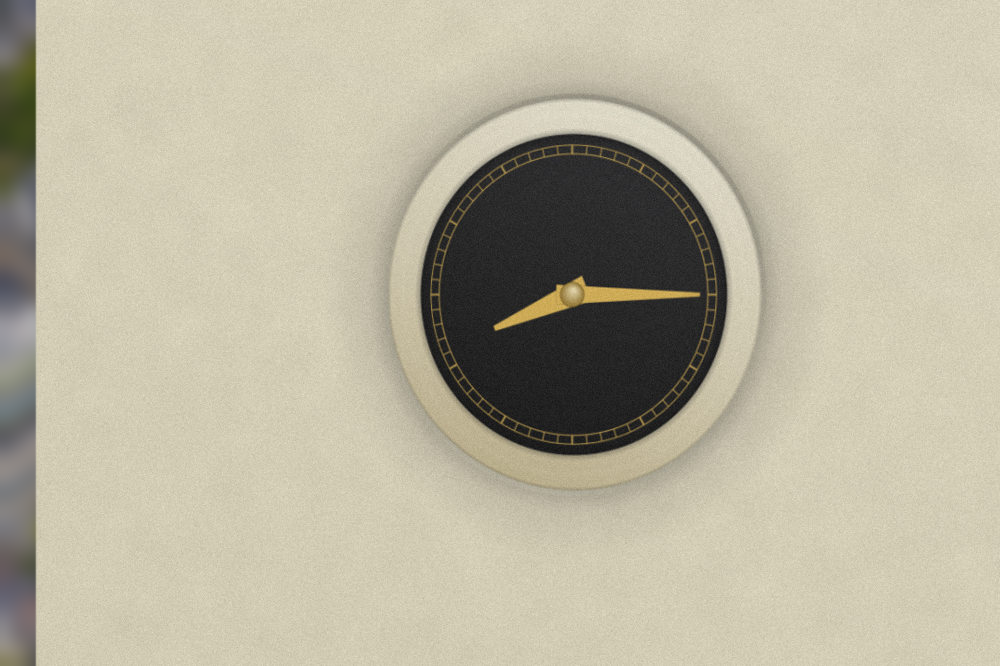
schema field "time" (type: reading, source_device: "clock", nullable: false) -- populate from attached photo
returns 8:15
